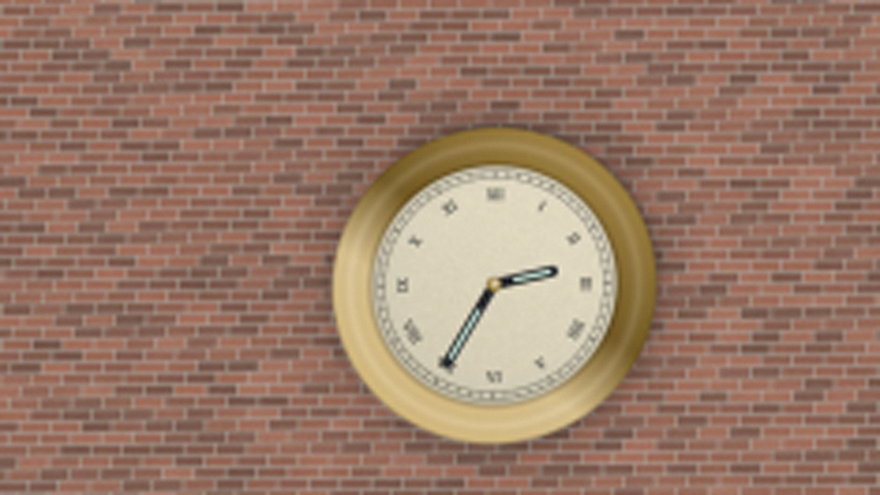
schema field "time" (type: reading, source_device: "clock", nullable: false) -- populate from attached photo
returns 2:35
